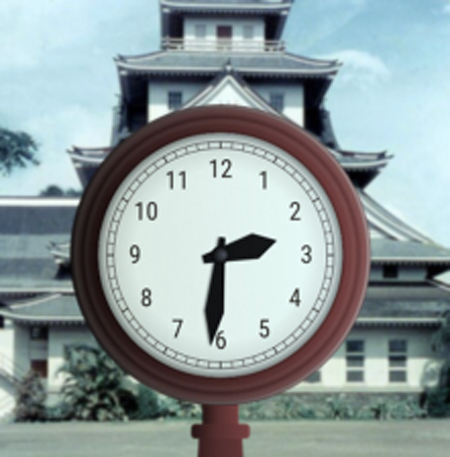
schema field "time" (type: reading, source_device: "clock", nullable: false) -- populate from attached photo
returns 2:31
